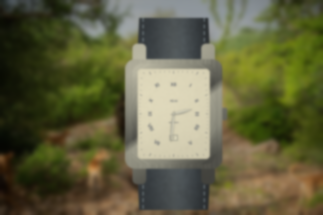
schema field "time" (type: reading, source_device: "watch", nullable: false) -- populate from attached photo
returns 2:31
